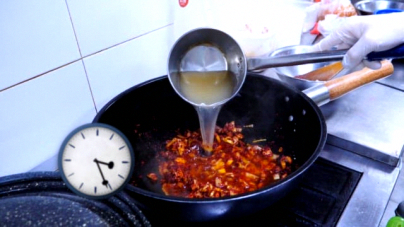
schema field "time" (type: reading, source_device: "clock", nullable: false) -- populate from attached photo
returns 3:26
